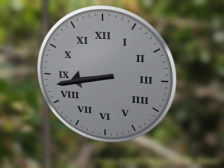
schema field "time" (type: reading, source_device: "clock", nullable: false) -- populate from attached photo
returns 8:43
